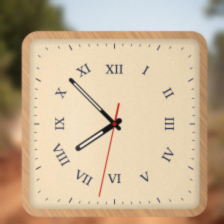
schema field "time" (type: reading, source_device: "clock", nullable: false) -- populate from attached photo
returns 7:52:32
